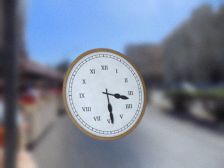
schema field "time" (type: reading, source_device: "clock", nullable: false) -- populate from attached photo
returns 3:29
